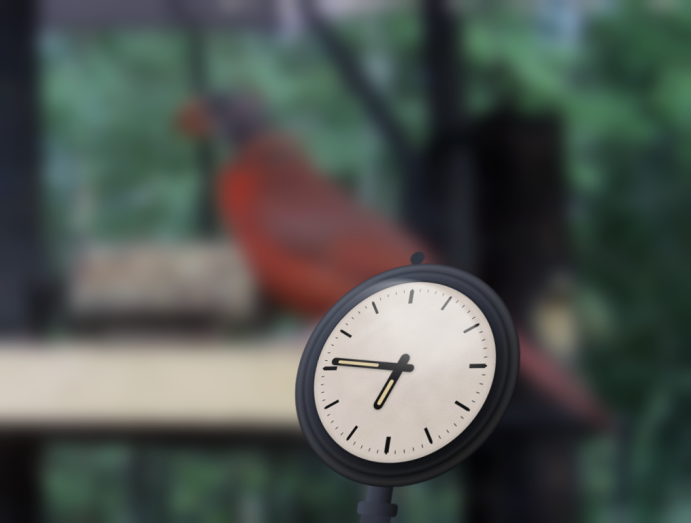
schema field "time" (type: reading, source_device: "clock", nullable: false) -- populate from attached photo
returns 6:46
